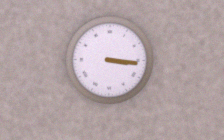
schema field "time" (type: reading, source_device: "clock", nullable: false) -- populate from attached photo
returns 3:16
